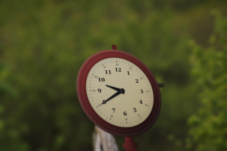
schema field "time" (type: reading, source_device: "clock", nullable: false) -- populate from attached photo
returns 9:40
